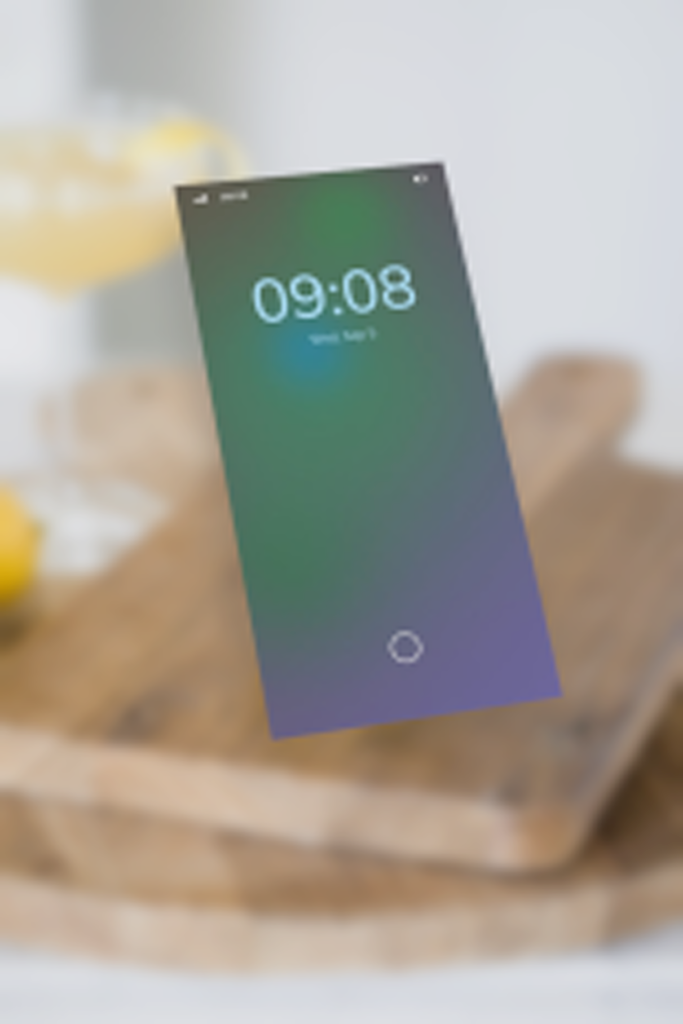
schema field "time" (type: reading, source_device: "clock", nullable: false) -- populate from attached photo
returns 9:08
